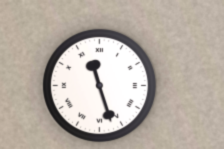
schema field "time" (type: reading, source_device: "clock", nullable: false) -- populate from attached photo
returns 11:27
